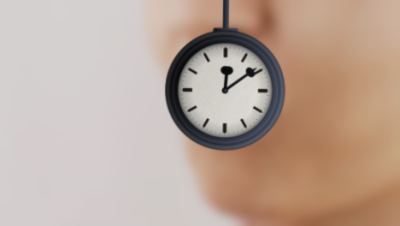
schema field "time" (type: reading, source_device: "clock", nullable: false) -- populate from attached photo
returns 12:09
